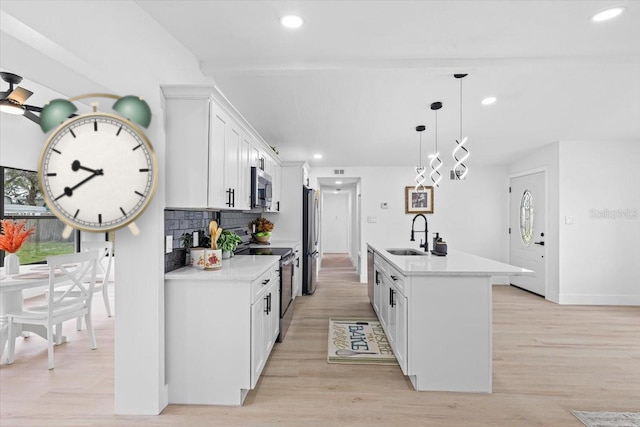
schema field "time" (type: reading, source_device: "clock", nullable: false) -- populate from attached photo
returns 9:40
